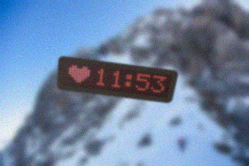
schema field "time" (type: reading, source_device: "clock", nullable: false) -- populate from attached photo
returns 11:53
